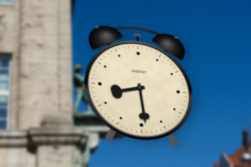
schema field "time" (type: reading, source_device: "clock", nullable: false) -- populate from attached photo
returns 8:29
